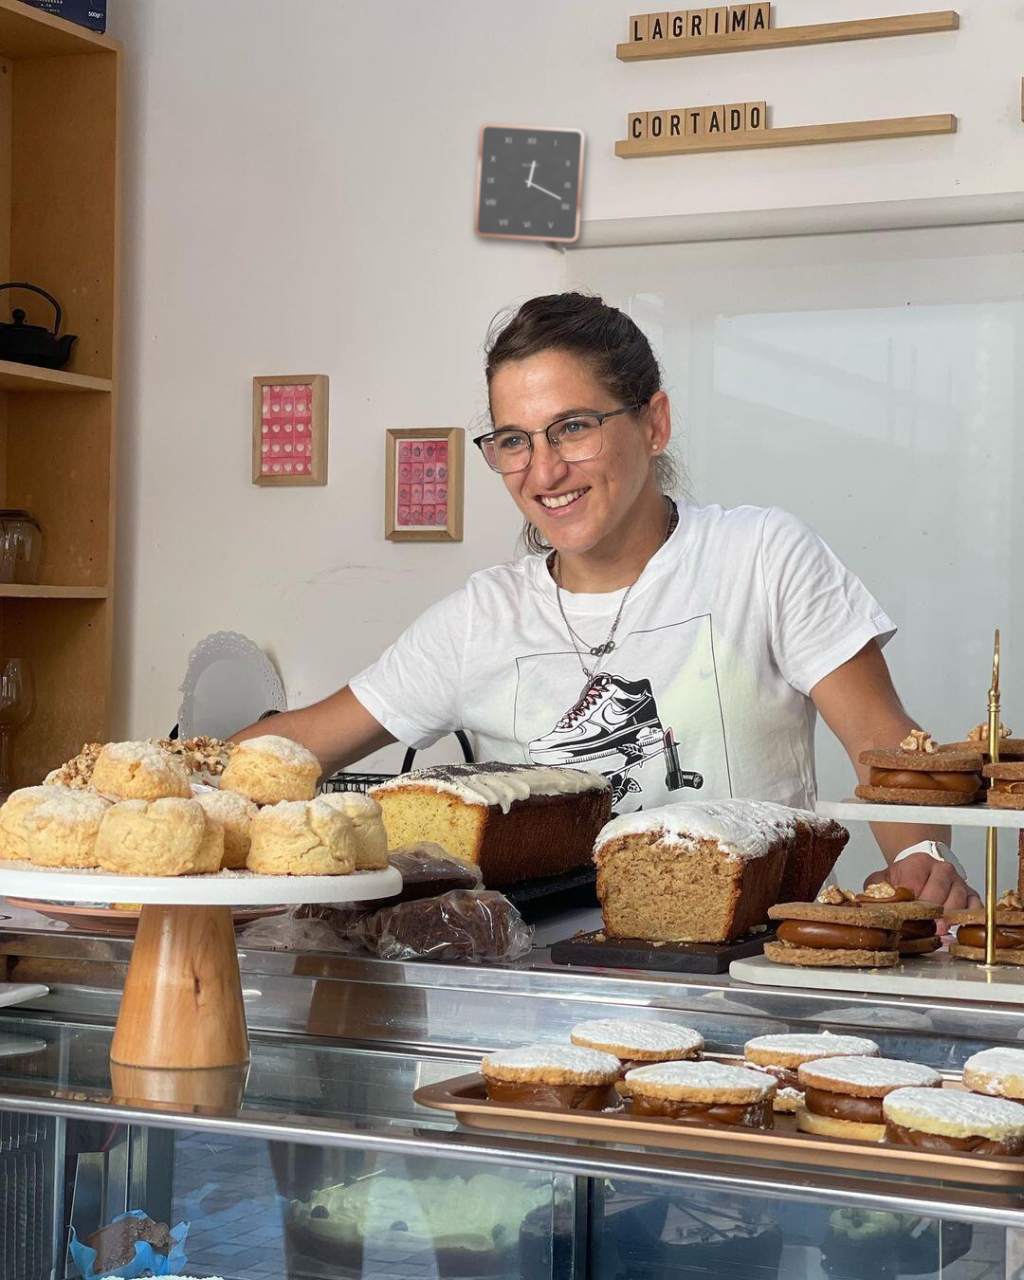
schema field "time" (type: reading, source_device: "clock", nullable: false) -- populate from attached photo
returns 12:19
